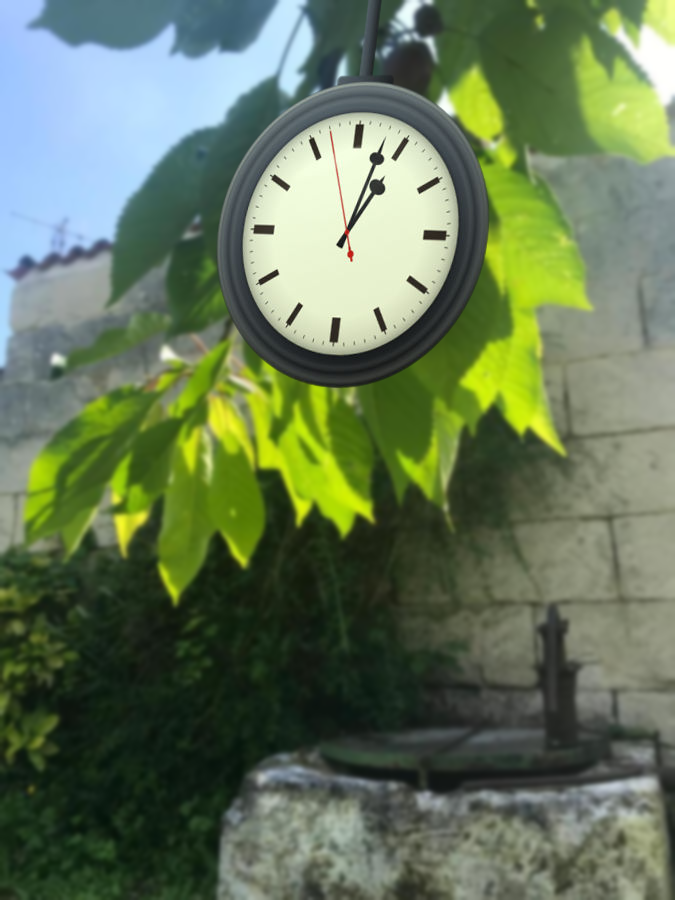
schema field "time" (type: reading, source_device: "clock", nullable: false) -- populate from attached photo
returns 1:02:57
